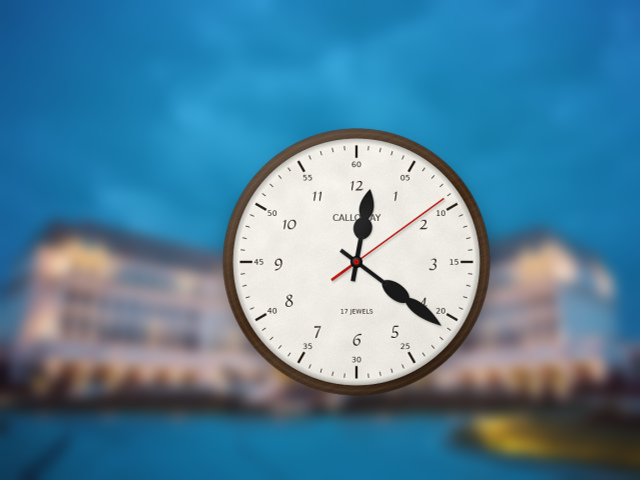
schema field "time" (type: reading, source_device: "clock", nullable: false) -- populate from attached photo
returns 12:21:09
